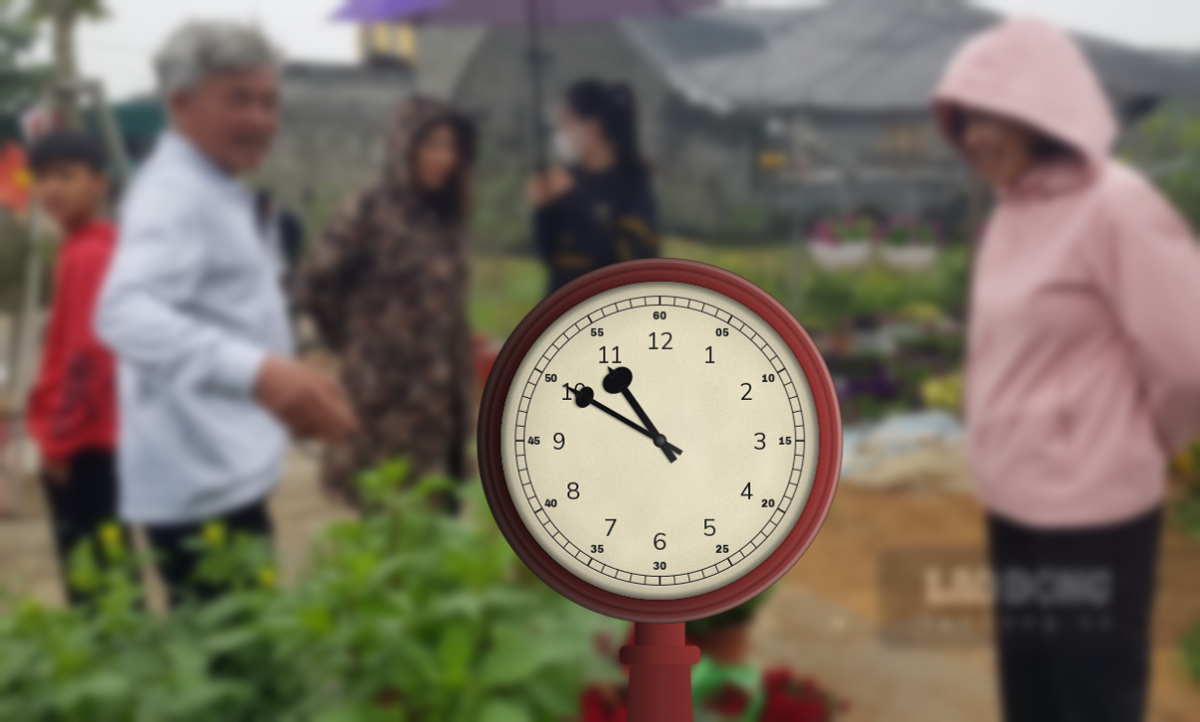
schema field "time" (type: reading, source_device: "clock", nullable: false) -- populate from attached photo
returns 10:50
